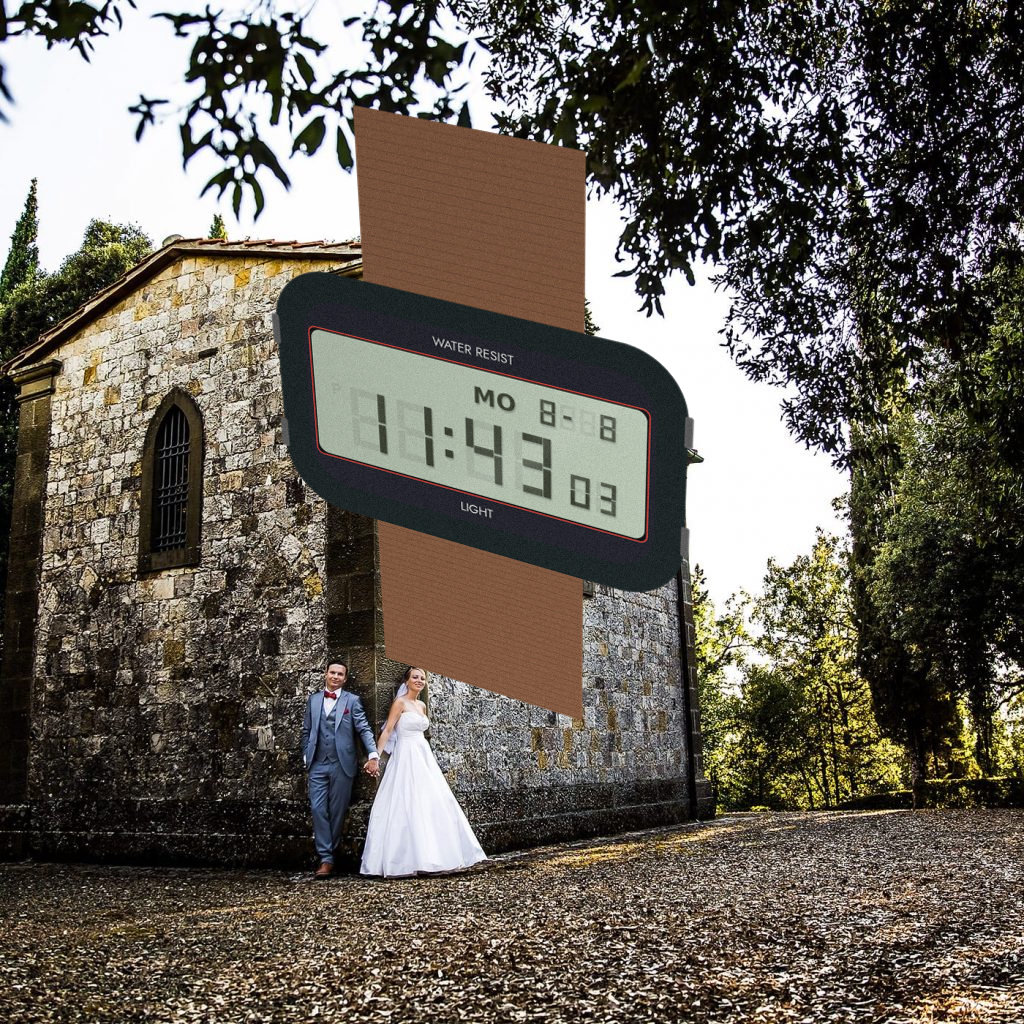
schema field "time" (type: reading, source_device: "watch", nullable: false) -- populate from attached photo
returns 11:43:03
